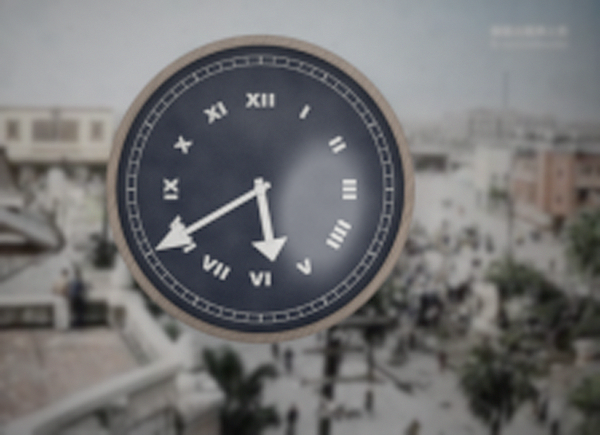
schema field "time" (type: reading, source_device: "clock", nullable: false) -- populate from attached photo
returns 5:40
